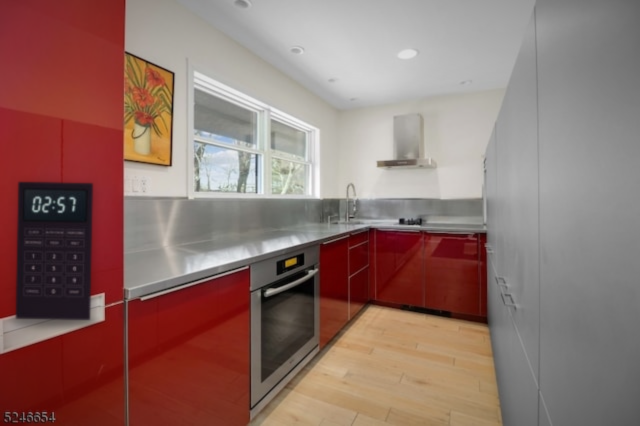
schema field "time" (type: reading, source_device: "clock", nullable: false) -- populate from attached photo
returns 2:57
